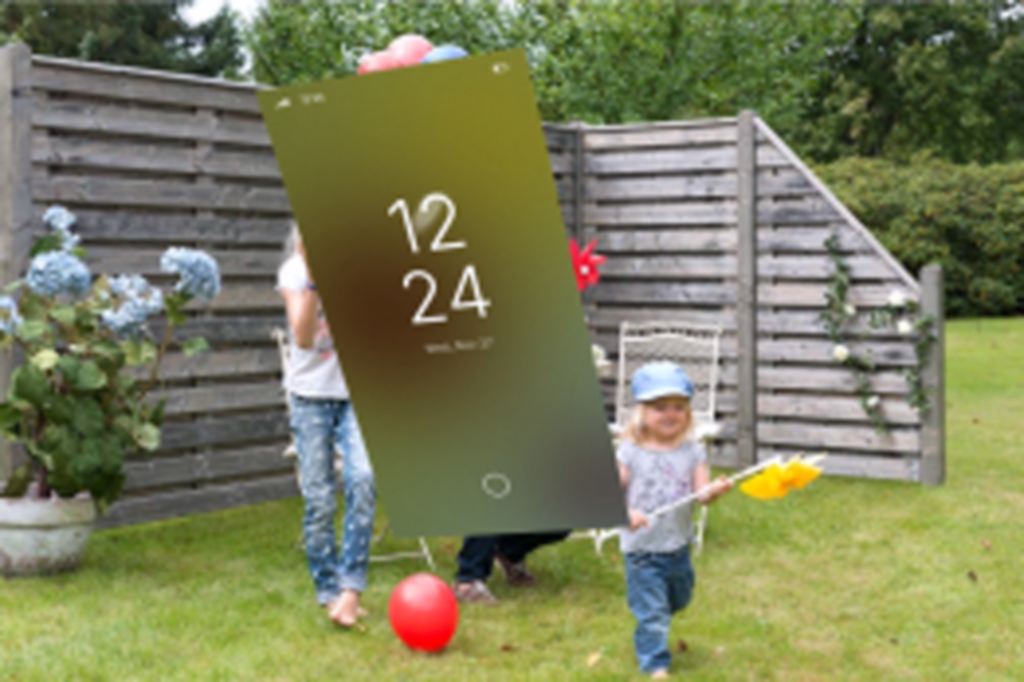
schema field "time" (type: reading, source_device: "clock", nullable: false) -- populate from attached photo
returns 12:24
